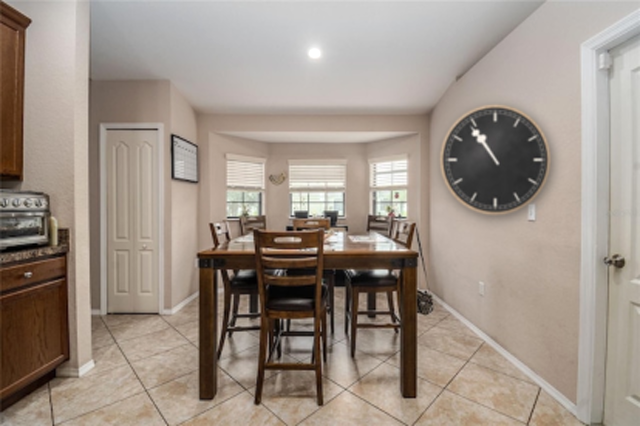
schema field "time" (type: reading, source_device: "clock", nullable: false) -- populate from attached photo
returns 10:54
